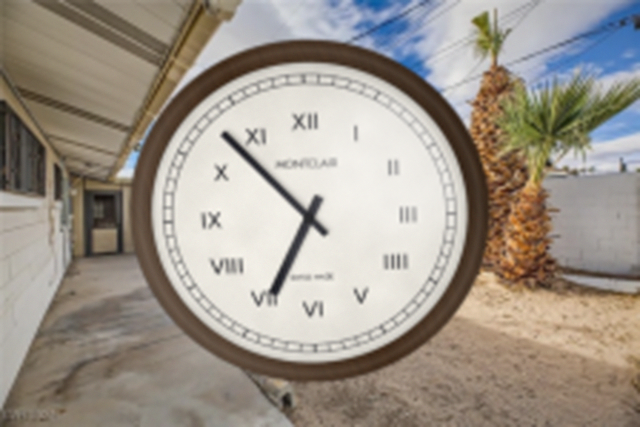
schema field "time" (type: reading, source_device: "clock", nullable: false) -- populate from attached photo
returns 6:53
